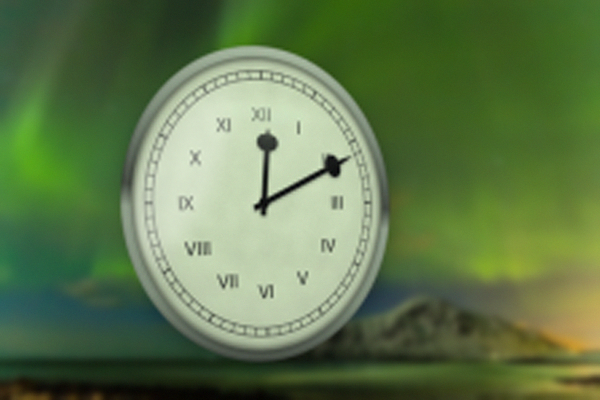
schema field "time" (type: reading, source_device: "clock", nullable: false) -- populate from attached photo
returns 12:11
